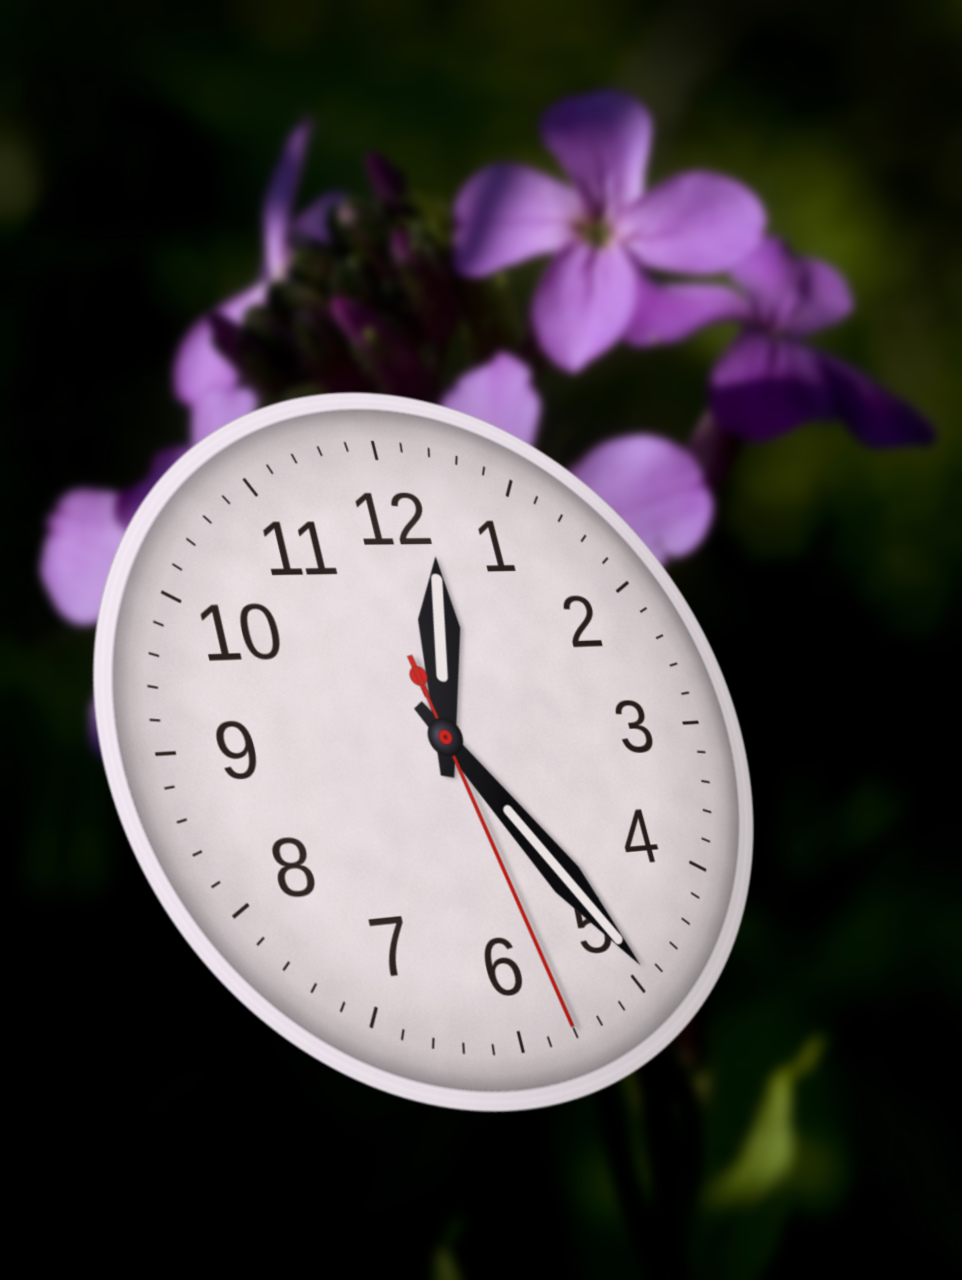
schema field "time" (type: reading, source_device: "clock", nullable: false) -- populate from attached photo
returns 12:24:28
